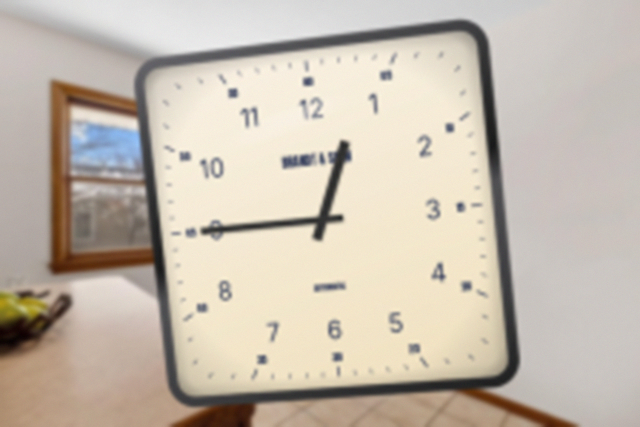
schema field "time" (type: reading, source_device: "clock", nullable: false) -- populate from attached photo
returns 12:45
